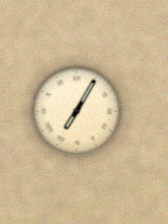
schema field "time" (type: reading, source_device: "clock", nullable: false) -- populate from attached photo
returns 7:05
